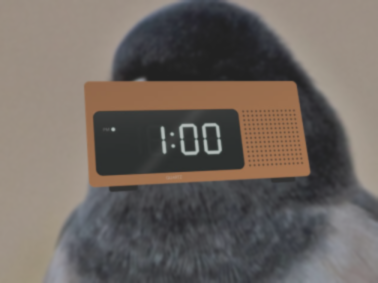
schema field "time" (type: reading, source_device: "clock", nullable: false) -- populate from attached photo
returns 1:00
